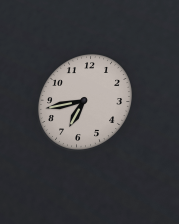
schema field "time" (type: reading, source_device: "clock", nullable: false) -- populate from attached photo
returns 6:43
